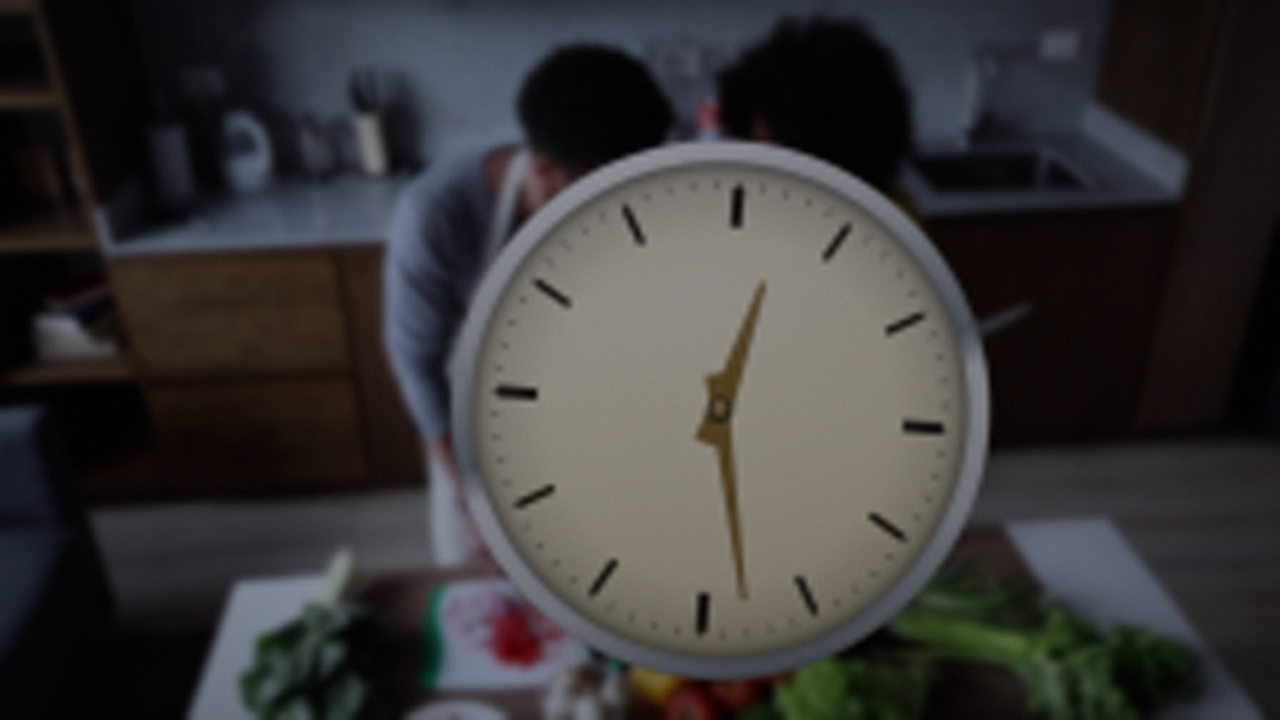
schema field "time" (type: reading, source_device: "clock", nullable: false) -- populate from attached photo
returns 12:28
